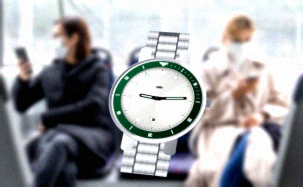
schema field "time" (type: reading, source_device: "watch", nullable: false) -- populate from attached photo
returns 9:14
